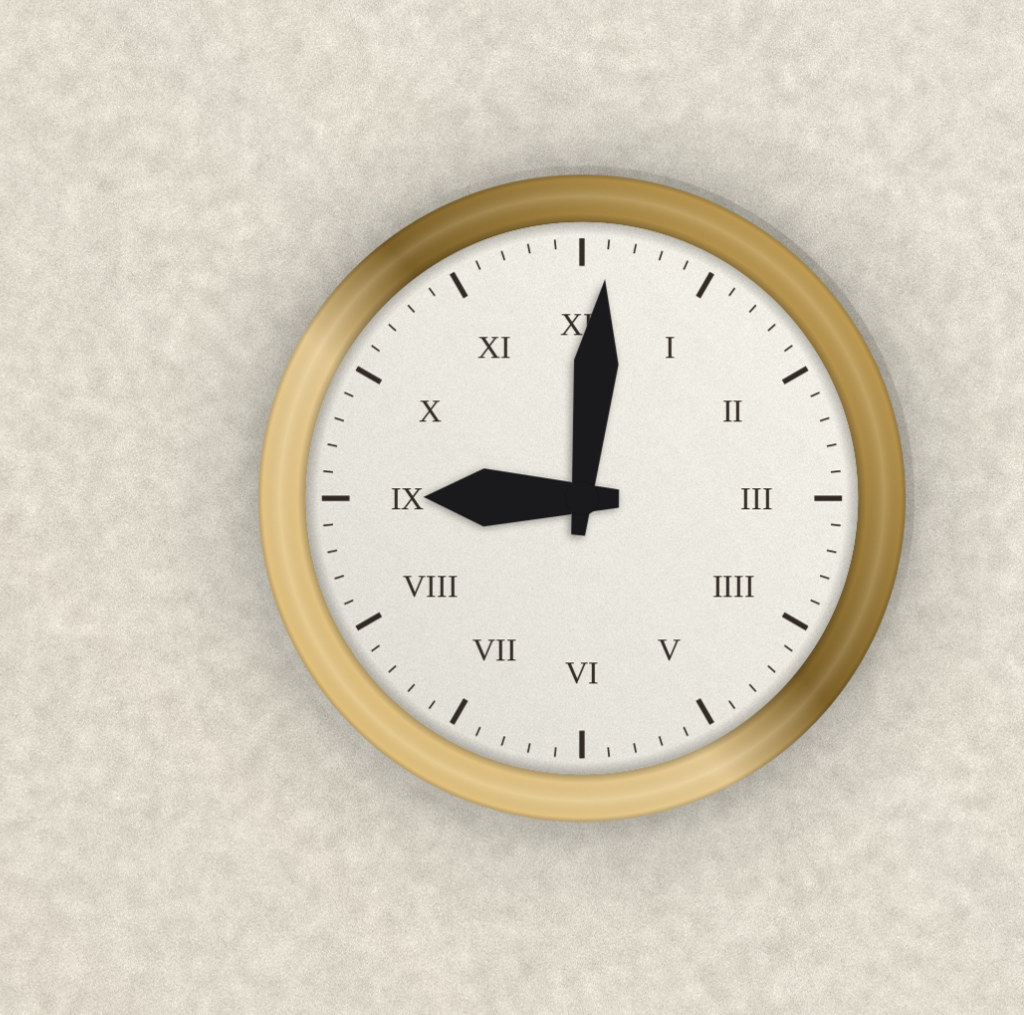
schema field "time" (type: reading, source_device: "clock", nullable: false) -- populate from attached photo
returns 9:01
